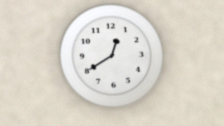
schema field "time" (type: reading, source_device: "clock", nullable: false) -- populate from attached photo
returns 12:40
